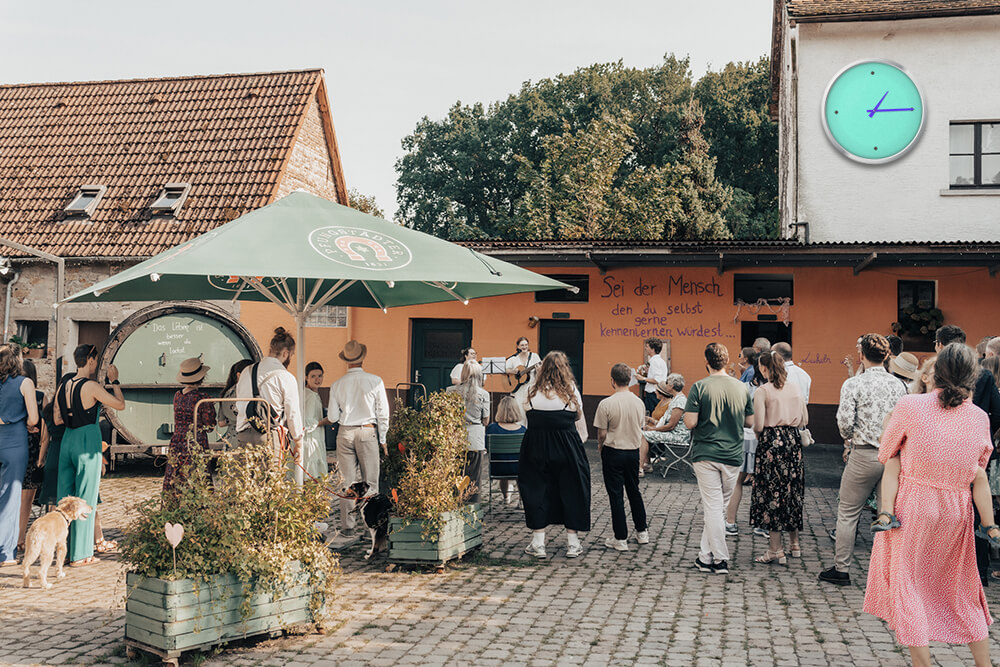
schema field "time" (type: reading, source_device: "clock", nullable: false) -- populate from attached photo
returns 1:15
